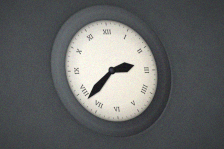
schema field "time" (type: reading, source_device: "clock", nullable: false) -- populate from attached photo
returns 2:38
